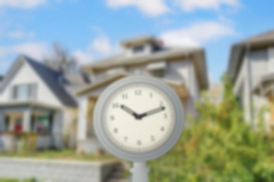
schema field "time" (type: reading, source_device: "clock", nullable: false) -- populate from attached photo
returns 10:12
